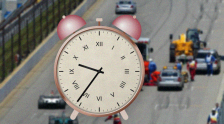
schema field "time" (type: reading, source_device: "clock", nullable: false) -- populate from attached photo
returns 9:36
